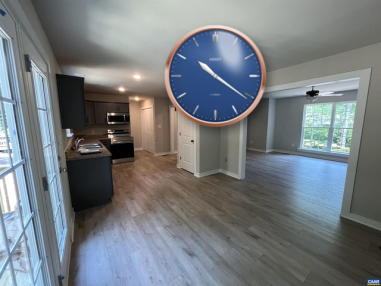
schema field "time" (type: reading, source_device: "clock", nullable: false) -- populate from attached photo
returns 10:21
